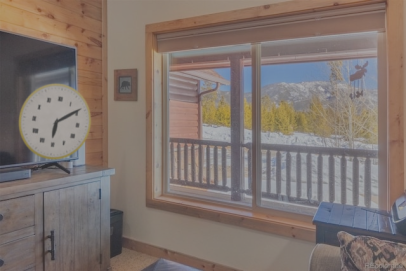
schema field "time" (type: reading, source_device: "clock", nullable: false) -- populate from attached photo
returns 6:09
